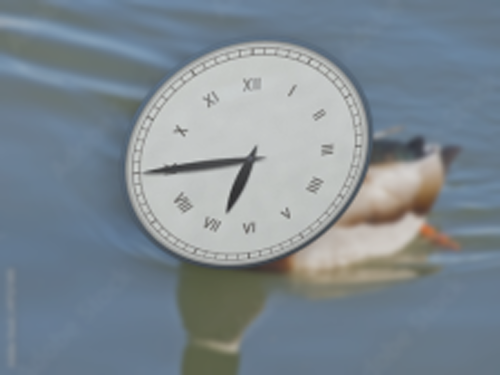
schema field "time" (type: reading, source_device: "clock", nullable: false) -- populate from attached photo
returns 6:45
